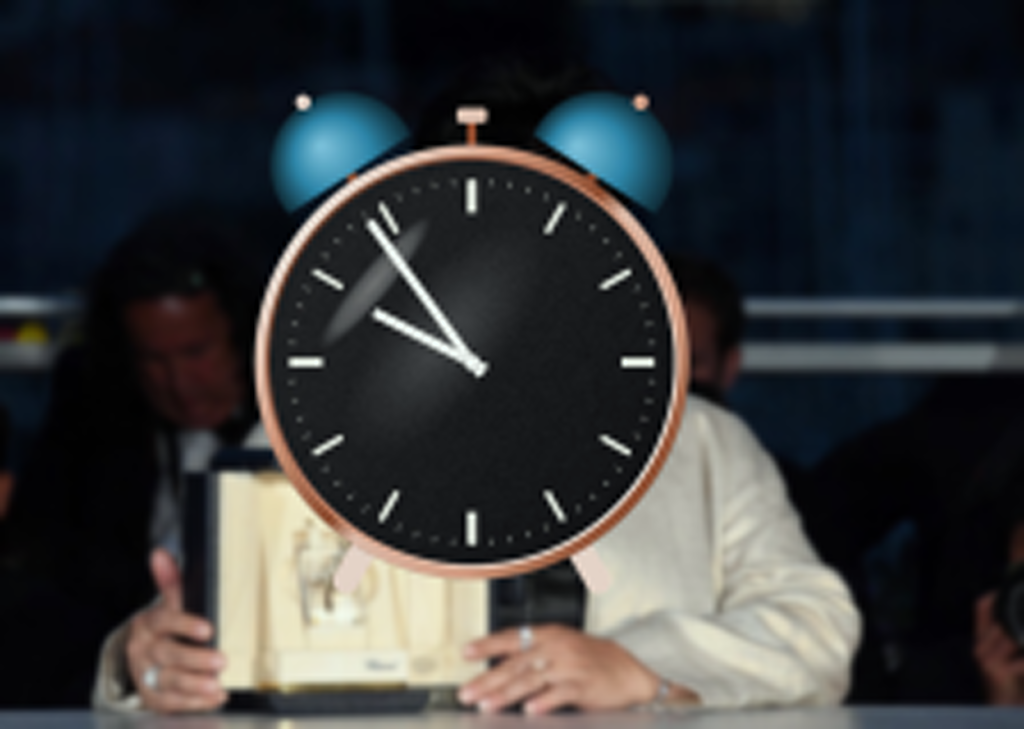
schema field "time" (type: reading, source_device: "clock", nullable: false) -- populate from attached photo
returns 9:54
